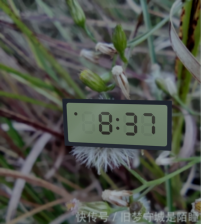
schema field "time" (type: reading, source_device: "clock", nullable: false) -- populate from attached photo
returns 8:37
